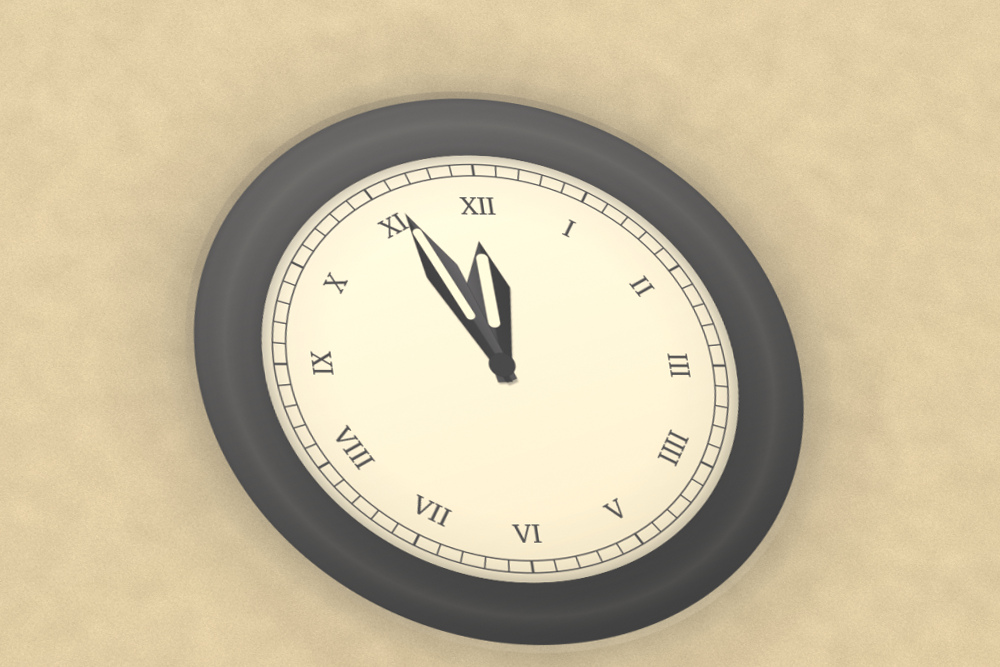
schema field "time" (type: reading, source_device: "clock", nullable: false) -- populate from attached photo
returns 11:56
